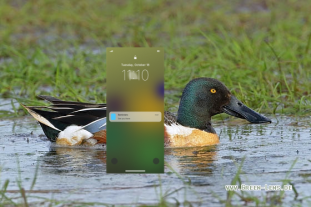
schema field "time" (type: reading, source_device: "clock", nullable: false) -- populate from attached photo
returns 11:10
